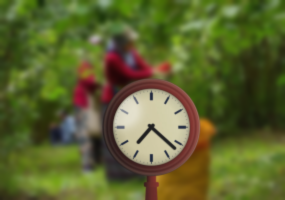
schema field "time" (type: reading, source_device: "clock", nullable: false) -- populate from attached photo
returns 7:22
